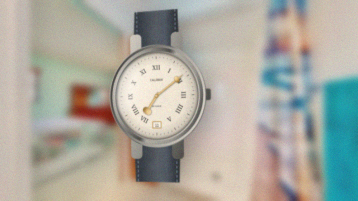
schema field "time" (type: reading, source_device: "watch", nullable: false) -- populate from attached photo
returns 7:09
